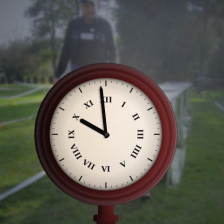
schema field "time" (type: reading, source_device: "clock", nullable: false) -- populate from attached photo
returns 9:59
